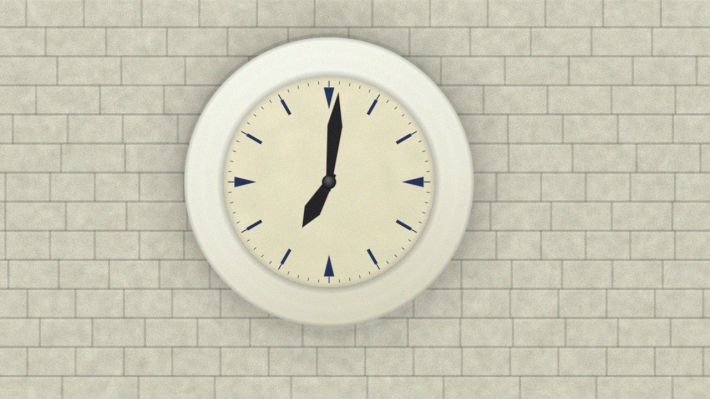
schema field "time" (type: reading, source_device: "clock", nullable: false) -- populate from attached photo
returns 7:01
